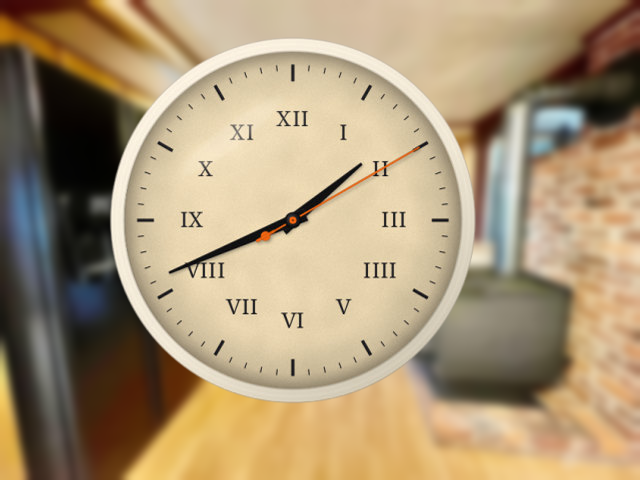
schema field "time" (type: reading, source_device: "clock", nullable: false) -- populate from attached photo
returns 1:41:10
